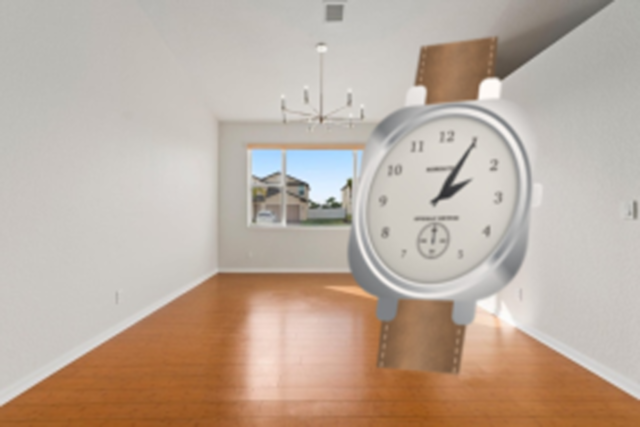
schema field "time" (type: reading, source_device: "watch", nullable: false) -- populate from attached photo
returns 2:05
